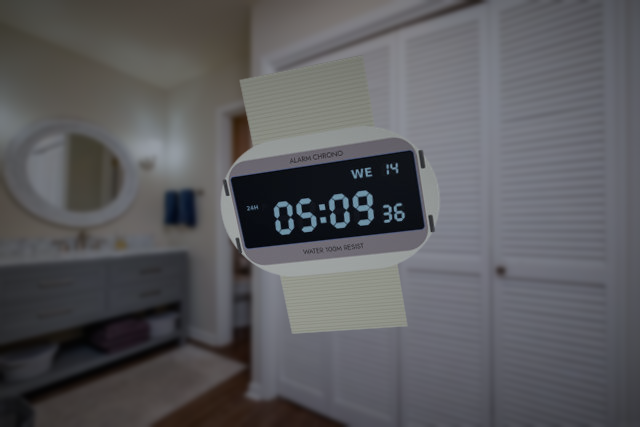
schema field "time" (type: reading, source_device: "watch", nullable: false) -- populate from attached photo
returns 5:09:36
